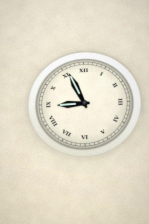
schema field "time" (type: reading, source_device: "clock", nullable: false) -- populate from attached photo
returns 8:56
